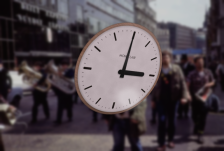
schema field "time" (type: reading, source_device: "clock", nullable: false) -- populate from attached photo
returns 3:00
